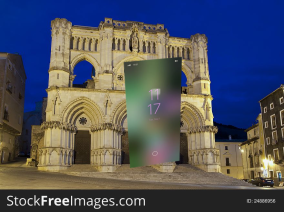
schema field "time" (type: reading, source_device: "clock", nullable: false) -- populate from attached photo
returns 11:17
